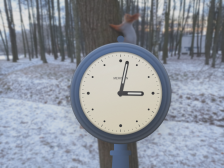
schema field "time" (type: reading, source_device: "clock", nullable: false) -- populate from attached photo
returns 3:02
